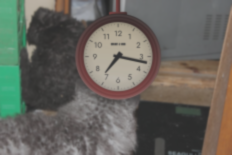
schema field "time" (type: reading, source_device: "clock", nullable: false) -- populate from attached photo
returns 7:17
